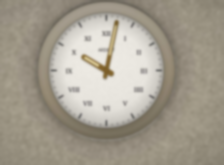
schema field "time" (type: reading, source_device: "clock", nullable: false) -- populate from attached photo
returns 10:02
